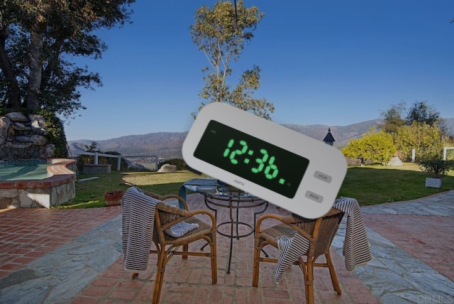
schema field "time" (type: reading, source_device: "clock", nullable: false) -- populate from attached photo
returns 12:36
